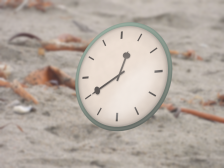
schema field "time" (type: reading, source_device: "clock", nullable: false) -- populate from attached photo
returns 12:40
